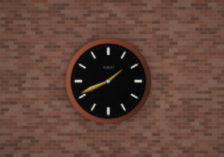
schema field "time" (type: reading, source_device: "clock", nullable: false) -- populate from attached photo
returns 1:41
